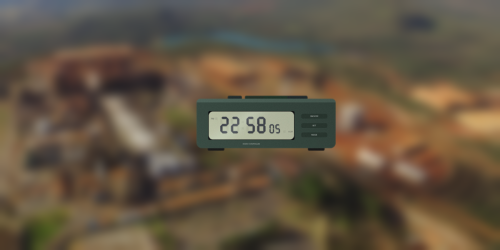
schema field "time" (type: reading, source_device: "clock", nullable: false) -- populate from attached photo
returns 22:58:05
